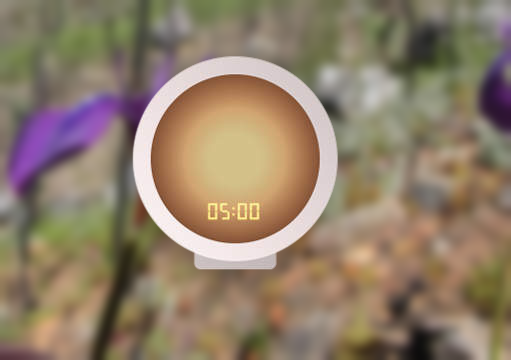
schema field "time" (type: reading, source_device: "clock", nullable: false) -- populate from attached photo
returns 5:00
